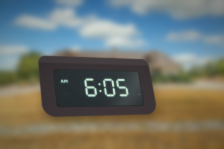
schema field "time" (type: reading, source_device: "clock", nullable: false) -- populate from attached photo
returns 6:05
